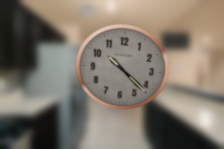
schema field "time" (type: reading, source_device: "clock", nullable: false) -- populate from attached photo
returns 10:22
